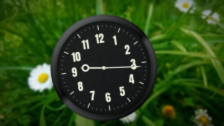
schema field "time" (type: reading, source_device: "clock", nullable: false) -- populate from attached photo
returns 9:16
